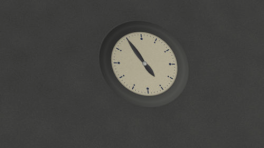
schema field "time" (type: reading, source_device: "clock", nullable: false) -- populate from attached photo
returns 4:55
